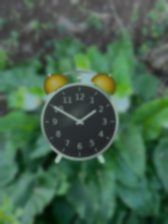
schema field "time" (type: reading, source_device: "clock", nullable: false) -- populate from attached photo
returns 1:50
